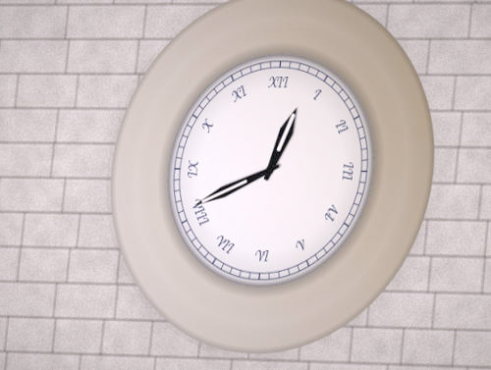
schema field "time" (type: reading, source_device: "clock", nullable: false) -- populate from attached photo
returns 12:41
